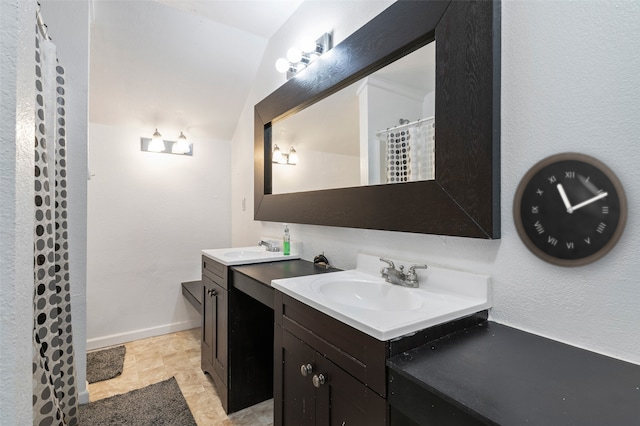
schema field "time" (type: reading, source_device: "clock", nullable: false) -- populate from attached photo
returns 11:11
